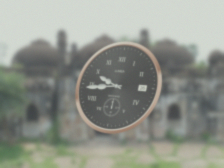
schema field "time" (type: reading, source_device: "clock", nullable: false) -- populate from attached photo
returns 9:44
